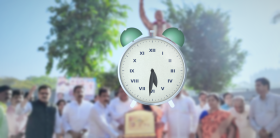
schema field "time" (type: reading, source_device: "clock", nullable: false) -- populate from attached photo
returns 5:31
